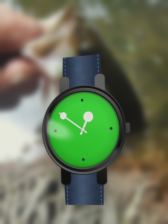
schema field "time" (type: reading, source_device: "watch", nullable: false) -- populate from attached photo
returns 12:51
